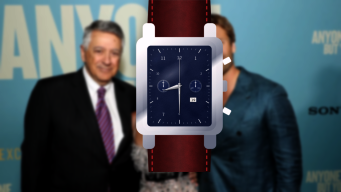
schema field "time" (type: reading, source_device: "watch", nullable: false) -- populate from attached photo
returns 8:30
